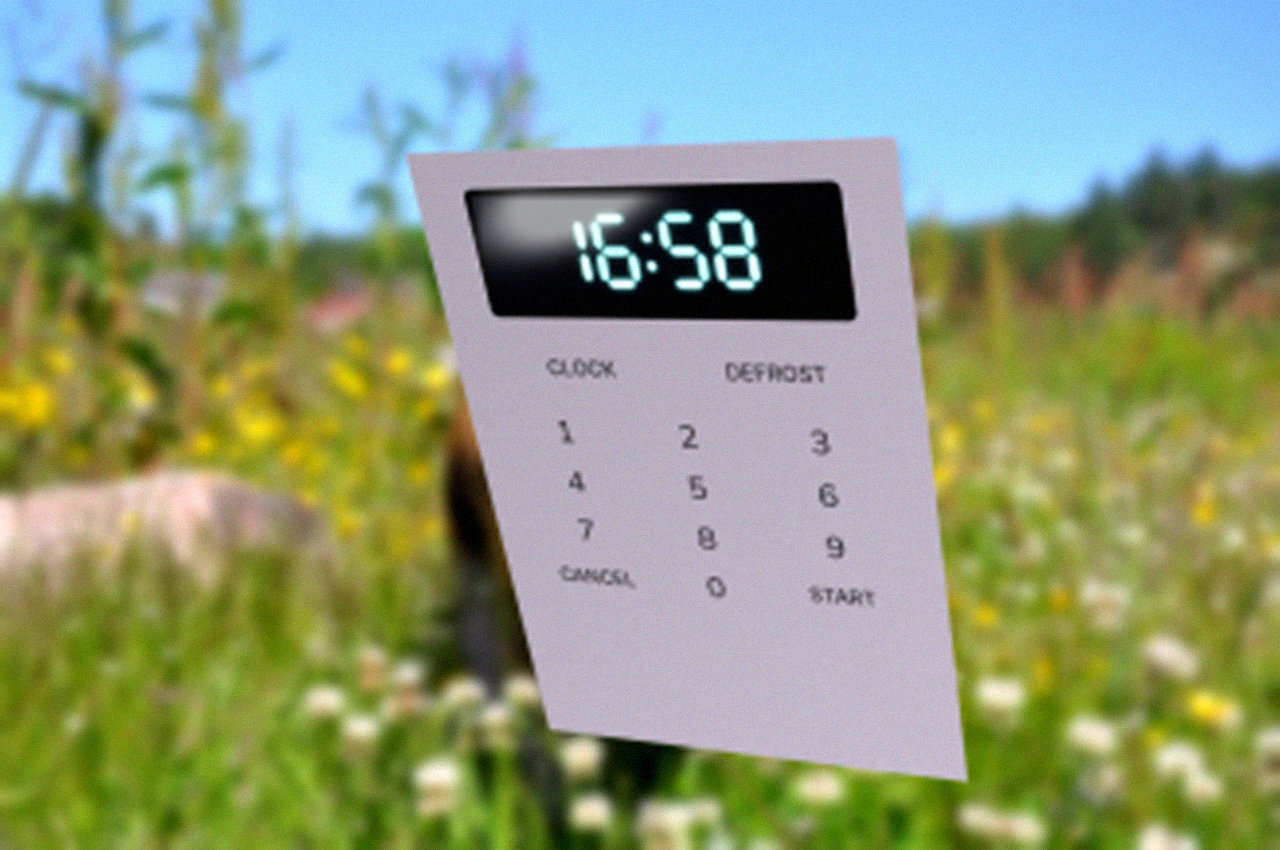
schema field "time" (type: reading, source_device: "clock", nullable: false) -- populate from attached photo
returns 16:58
